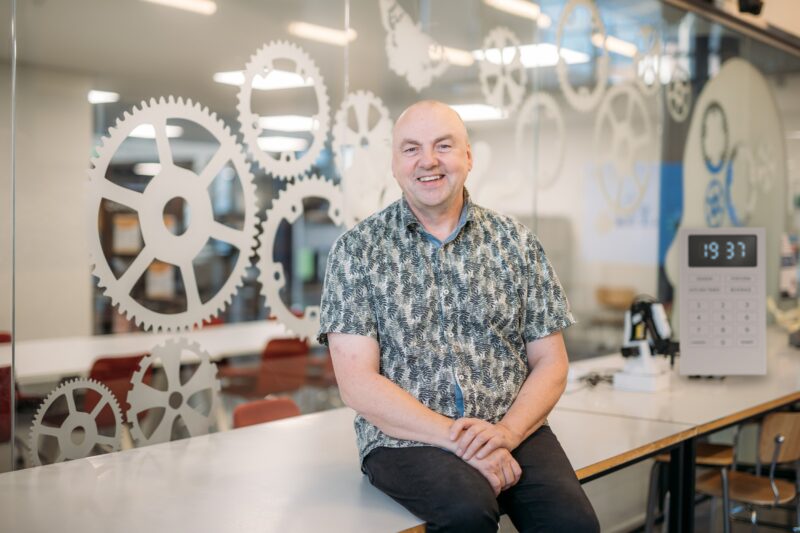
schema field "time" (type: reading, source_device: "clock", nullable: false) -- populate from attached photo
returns 19:37
